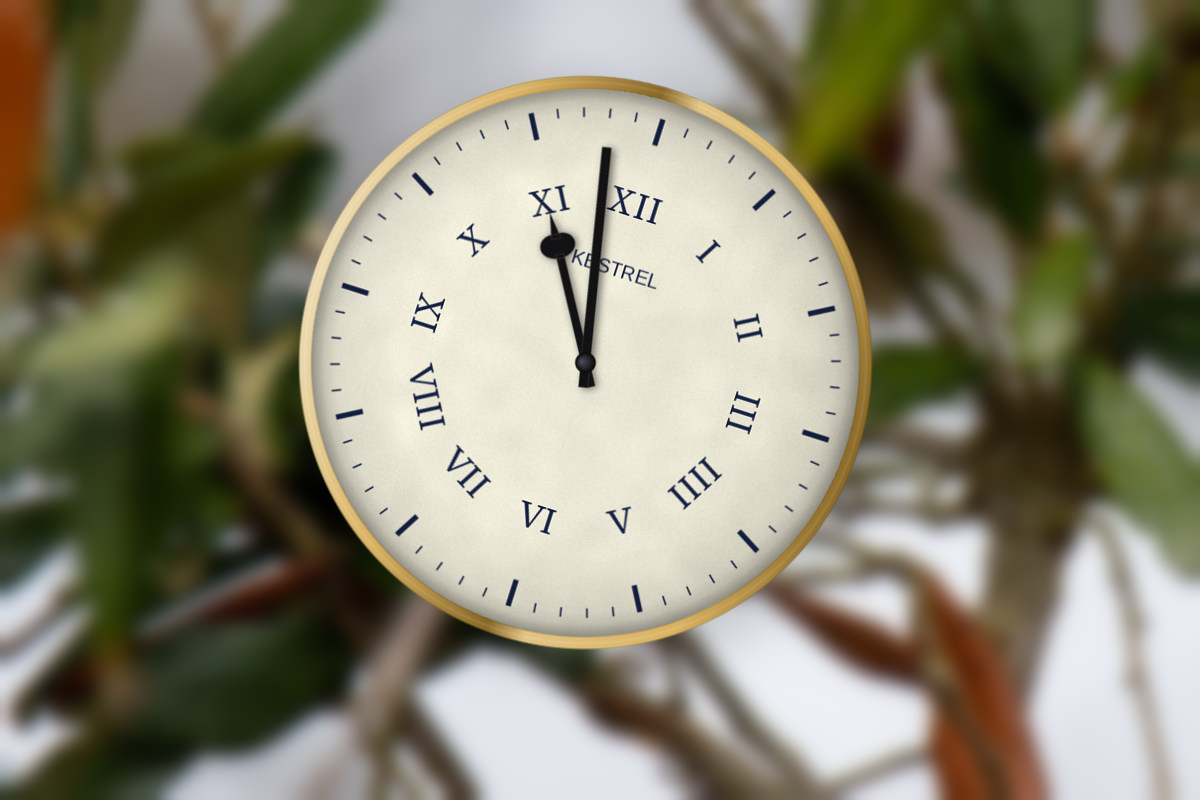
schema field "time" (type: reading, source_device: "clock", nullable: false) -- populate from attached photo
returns 10:58
